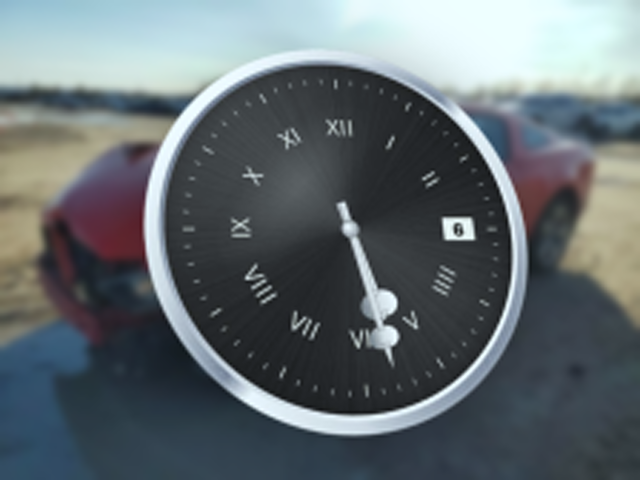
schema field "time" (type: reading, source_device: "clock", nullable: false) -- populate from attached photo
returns 5:28
